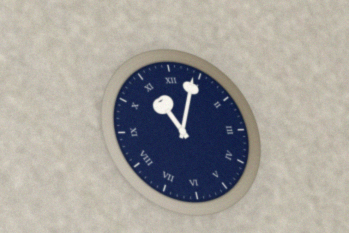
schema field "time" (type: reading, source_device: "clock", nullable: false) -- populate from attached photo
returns 11:04
